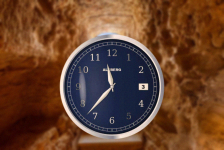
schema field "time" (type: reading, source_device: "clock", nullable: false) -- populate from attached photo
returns 11:37
